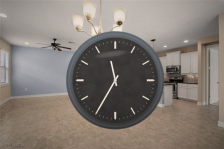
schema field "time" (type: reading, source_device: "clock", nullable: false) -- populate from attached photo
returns 11:35
